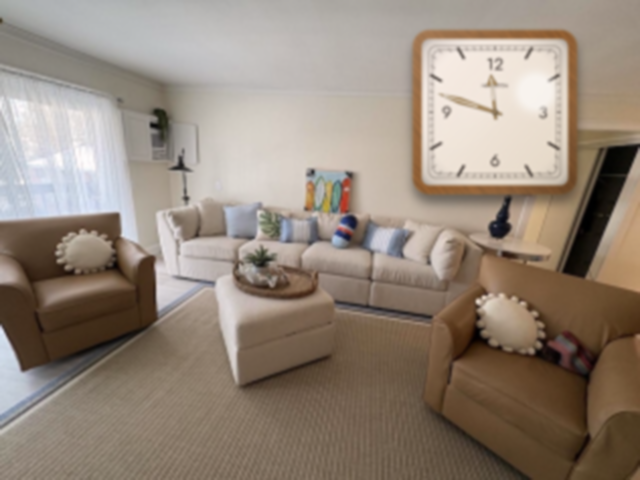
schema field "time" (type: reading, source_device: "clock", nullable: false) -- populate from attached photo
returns 11:48
